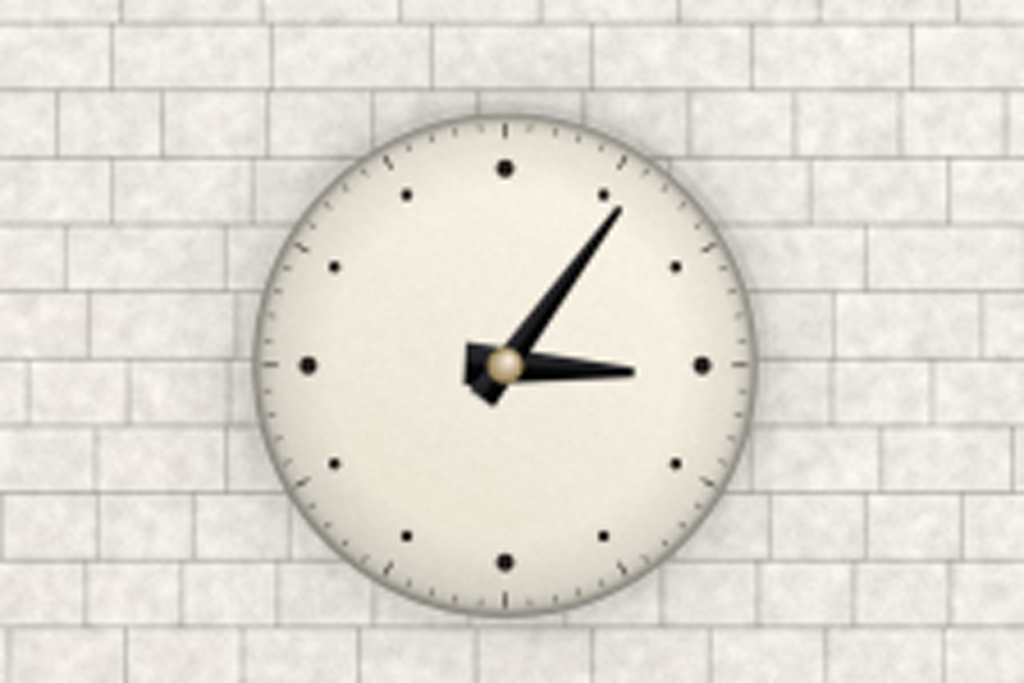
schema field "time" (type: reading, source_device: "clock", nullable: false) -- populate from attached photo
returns 3:06
